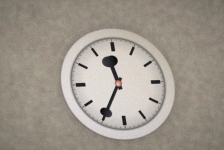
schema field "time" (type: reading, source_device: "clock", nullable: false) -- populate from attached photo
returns 11:35
